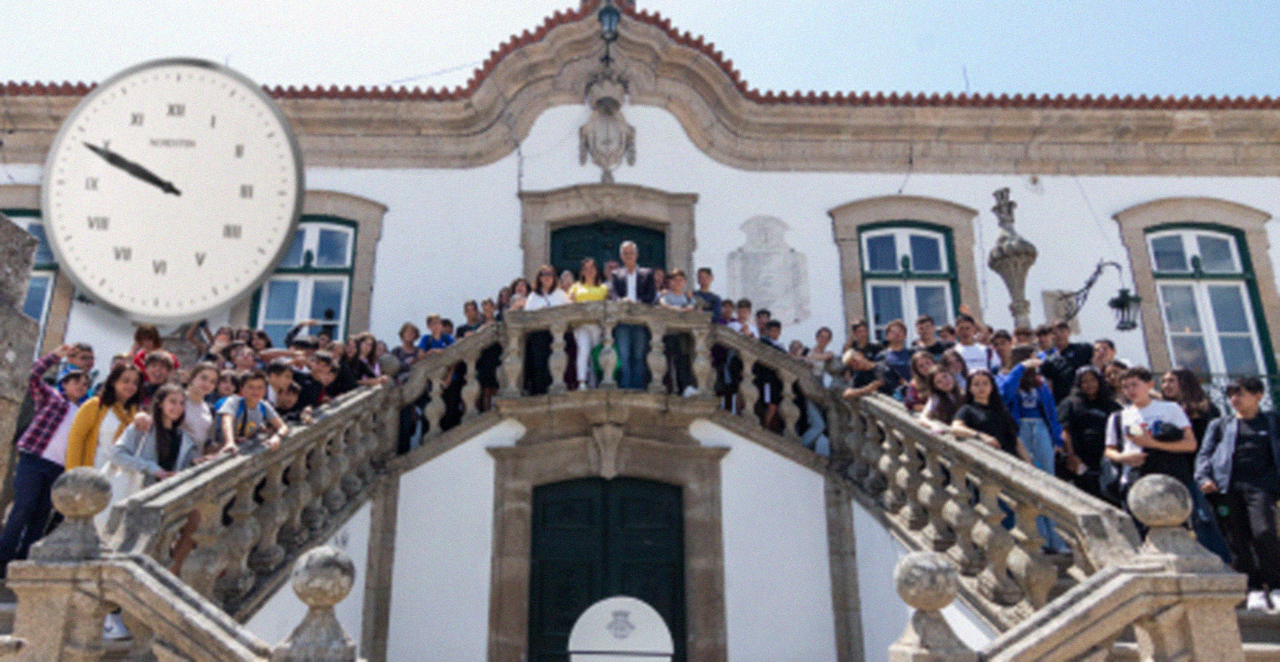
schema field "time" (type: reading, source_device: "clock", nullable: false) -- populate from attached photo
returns 9:49
